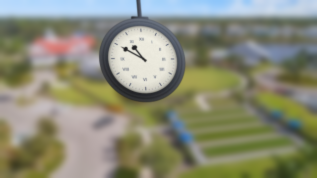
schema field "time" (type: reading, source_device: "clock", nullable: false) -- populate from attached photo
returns 10:50
